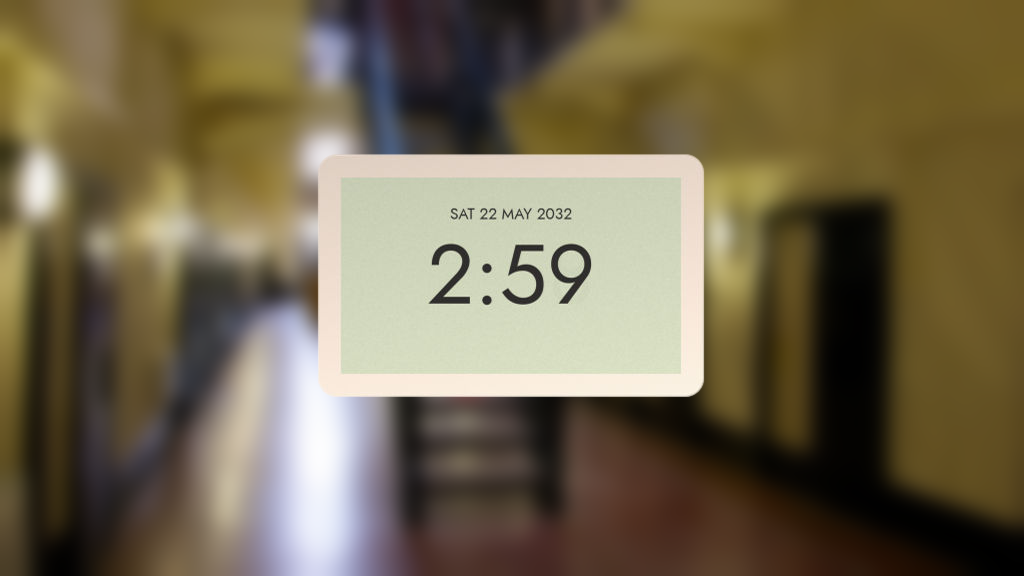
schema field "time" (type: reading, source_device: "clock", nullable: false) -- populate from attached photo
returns 2:59
